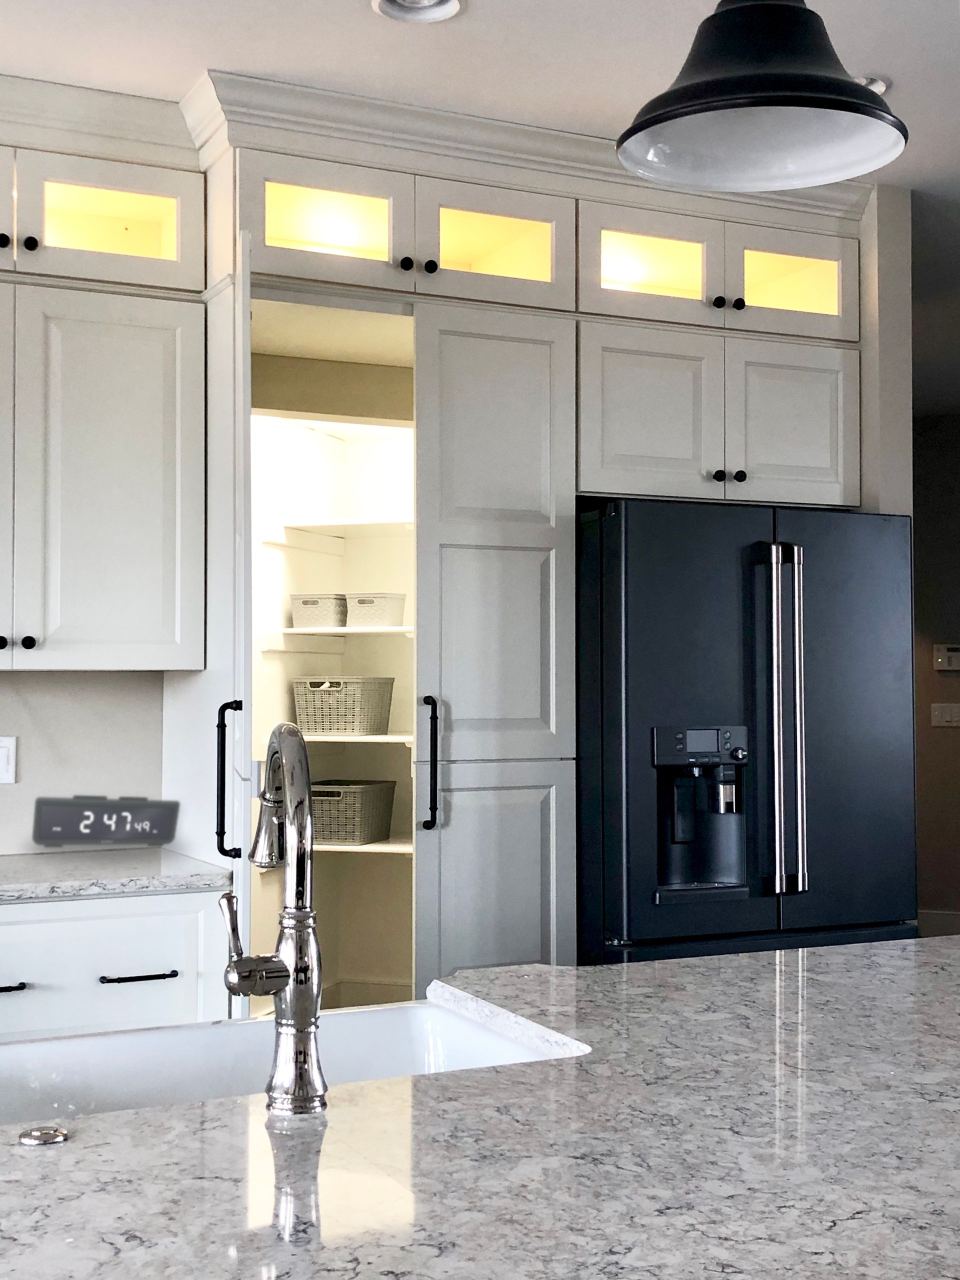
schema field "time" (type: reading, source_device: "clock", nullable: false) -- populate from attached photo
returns 2:47:49
